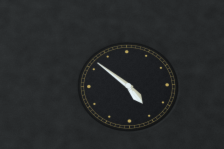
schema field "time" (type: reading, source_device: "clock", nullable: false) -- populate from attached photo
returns 4:52
